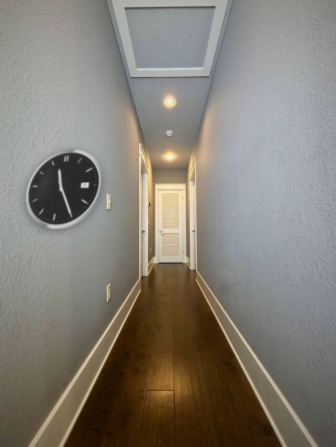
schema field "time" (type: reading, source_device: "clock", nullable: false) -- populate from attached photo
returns 11:25
